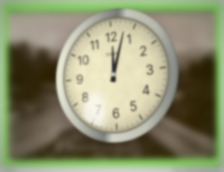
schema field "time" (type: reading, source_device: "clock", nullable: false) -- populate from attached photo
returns 12:03
